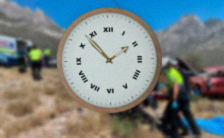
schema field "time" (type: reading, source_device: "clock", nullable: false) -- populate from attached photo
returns 1:53
